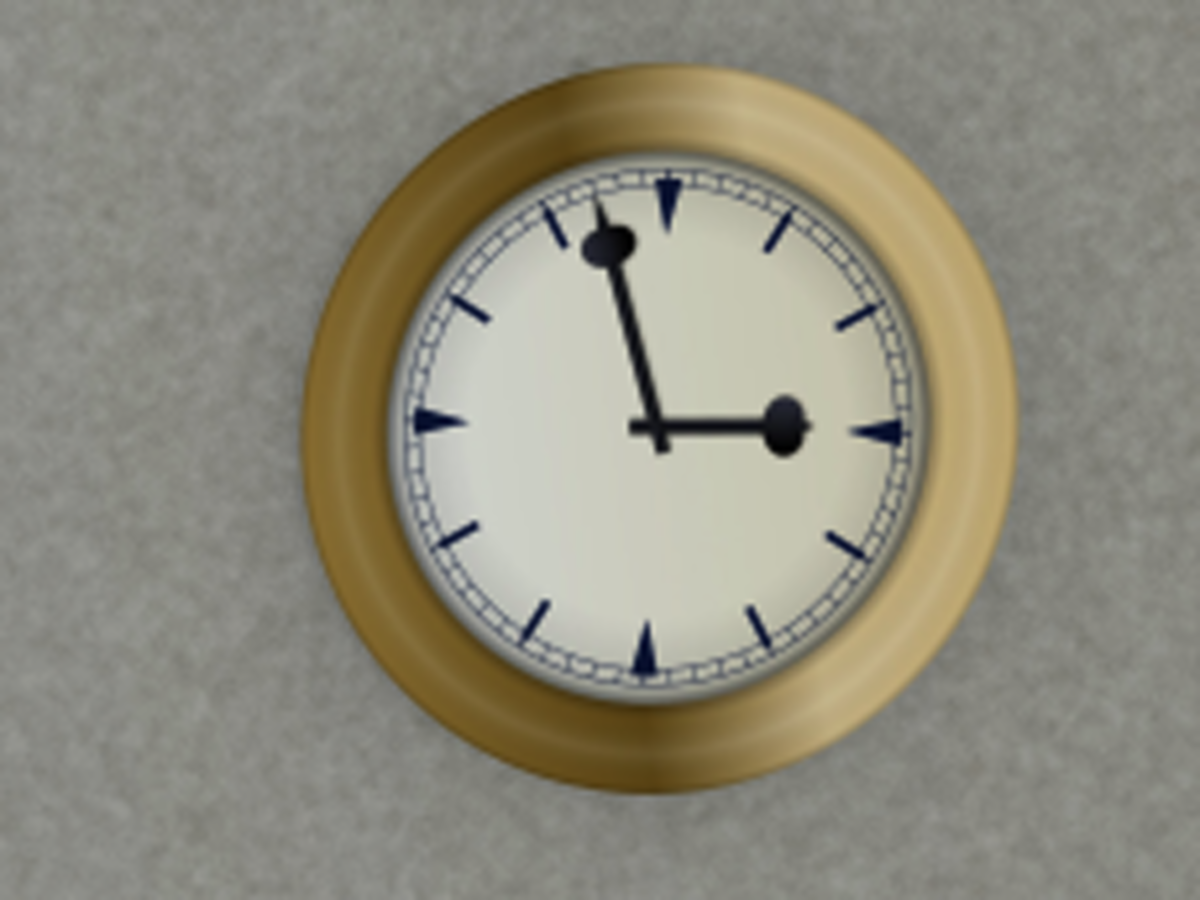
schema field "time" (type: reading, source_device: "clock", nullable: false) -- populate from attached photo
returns 2:57
